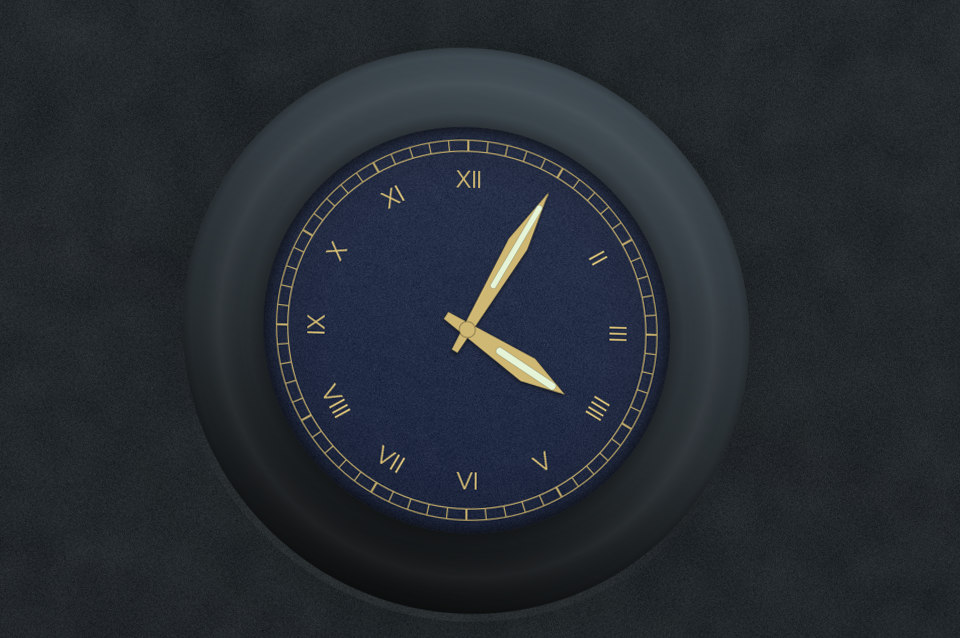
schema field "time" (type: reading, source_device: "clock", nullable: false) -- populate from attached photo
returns 4:05
